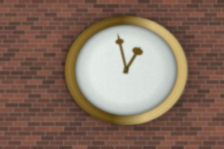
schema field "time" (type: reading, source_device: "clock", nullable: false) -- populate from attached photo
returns 12:58
